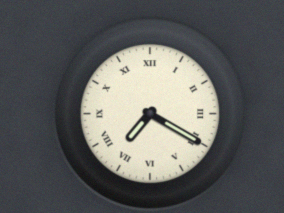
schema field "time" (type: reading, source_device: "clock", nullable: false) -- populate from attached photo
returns 7:20
